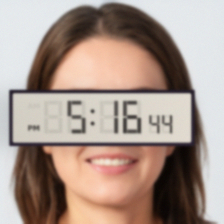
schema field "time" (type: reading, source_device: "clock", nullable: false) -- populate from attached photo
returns 5:16:44
